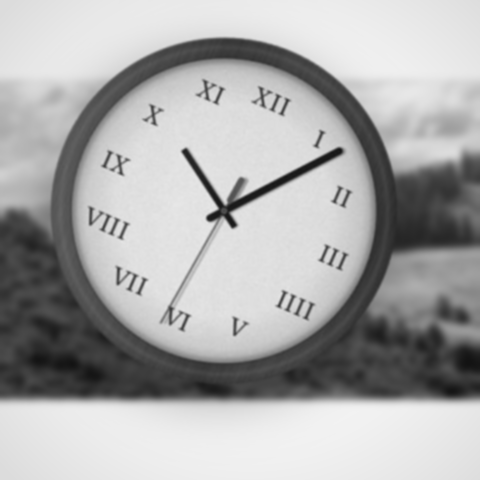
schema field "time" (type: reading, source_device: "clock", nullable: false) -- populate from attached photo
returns 10:06:31
